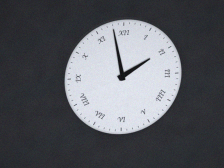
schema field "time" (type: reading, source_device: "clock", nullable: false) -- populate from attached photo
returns 1:58
